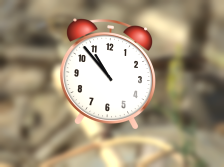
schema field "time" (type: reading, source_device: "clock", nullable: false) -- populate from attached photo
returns 10:53
